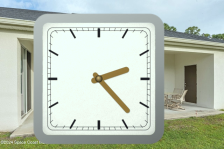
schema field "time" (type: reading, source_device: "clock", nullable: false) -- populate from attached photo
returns 2:23
